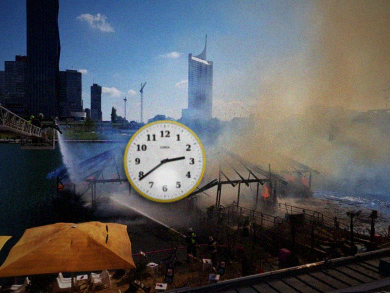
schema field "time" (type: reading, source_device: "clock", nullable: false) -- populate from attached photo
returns 2:39
